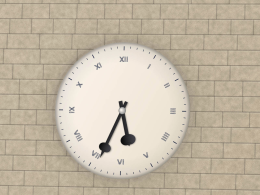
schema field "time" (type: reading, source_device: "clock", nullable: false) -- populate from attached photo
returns 5:34
